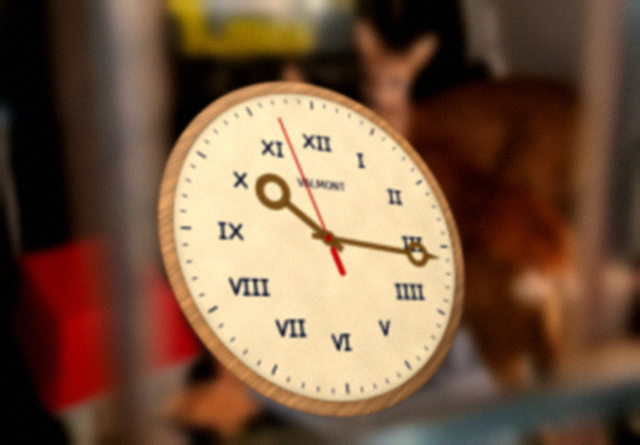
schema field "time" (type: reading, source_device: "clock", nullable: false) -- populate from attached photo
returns 10:15:57
